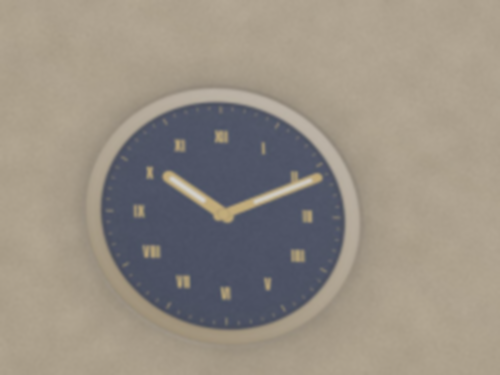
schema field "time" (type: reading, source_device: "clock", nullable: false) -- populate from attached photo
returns 10:11
